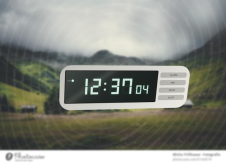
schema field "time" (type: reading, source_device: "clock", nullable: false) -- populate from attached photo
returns 12:37:04
